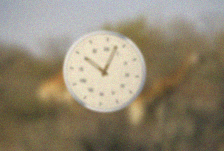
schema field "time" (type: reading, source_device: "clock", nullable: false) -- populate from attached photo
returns 10:03
